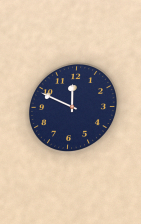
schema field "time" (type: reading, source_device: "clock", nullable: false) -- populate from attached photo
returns 11:49
